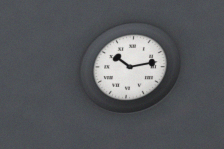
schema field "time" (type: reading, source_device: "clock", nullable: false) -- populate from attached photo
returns 10:13
